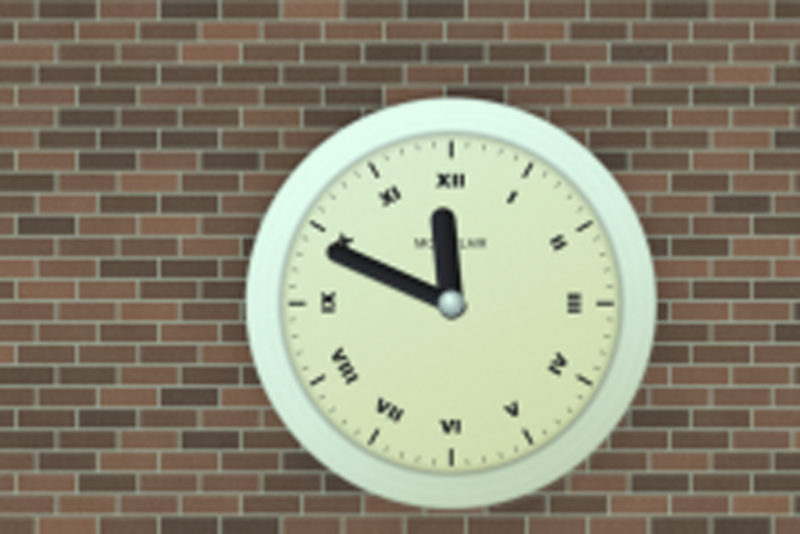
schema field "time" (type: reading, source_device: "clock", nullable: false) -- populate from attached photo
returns 11:49
